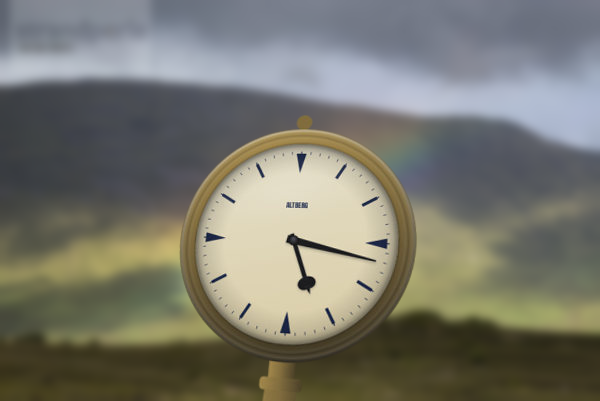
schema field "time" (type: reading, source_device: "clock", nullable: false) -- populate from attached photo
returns 5:17
